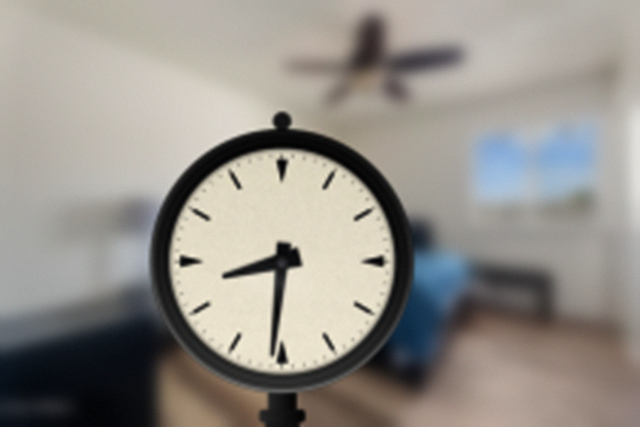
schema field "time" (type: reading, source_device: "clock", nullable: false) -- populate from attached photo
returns 8:31
